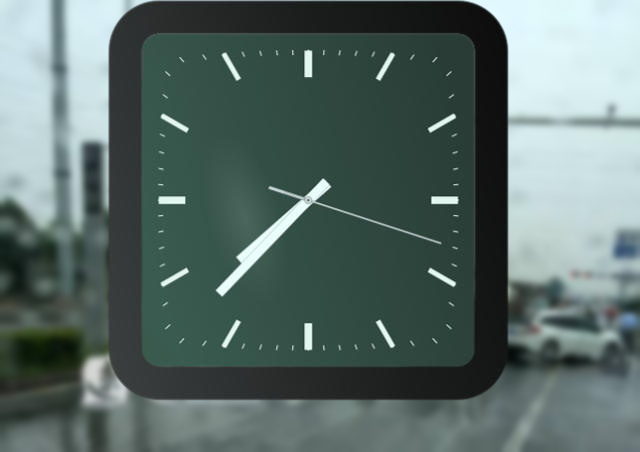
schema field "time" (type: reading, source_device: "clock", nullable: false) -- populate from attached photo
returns 7:37:18
